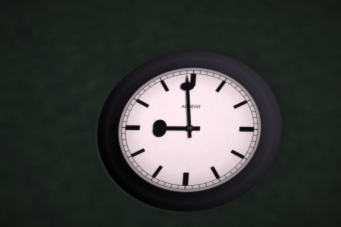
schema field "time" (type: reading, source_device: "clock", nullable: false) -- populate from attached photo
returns 8:59
